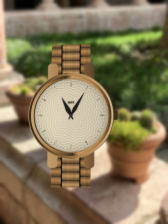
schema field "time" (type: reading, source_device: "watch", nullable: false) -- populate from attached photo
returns 11:05
